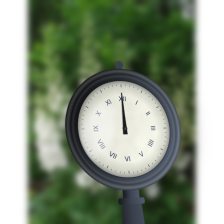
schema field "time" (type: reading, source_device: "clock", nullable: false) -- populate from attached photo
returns 12:00
